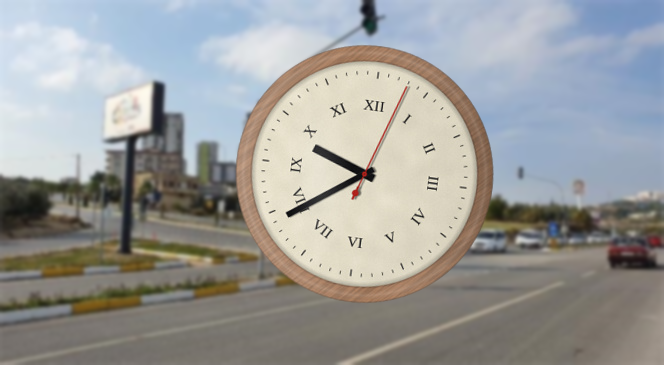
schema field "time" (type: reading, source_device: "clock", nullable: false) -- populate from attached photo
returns 9:39:03
